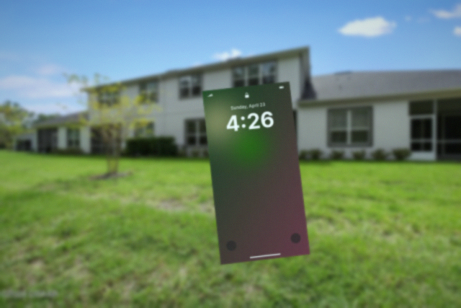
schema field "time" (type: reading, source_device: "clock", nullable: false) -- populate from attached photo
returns 4:26
